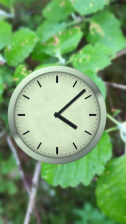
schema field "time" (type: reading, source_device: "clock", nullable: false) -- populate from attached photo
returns 4:08
